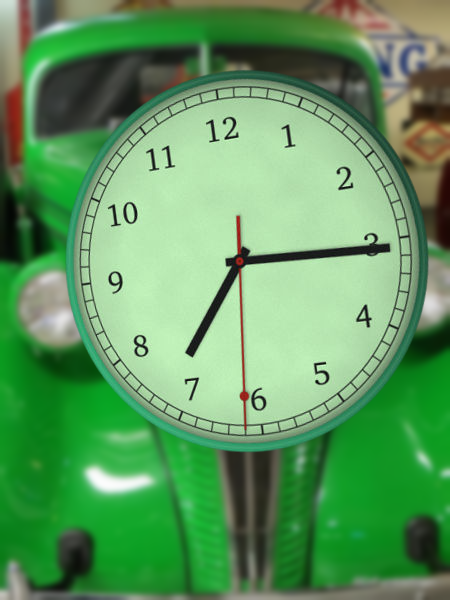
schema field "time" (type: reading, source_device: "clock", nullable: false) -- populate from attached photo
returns 7:15:31
